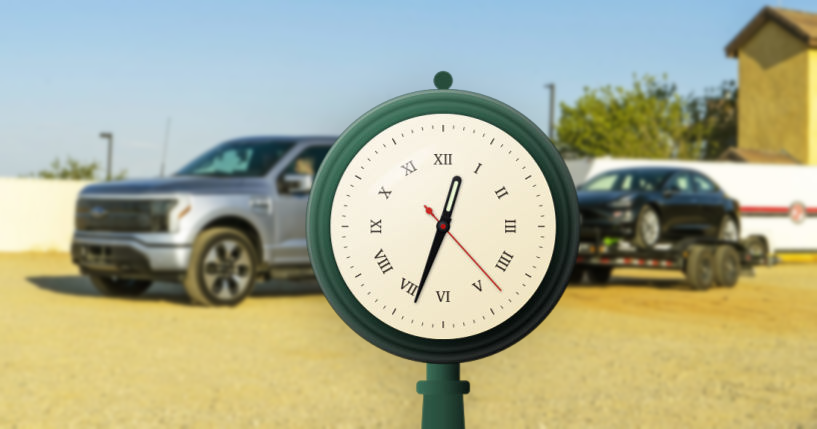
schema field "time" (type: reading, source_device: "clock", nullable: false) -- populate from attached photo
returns 12:33:23
